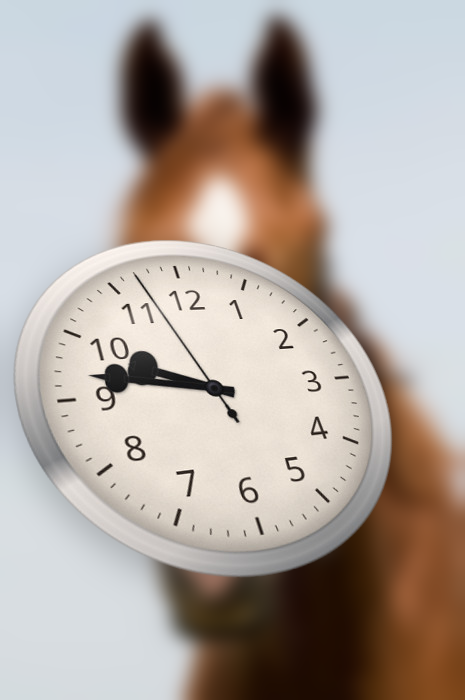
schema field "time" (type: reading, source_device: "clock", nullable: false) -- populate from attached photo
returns 9:46:57
